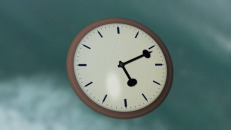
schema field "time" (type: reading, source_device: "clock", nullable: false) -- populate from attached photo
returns 5:11
